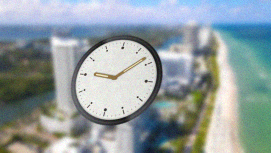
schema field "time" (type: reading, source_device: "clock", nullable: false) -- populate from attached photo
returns 9:08
